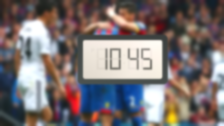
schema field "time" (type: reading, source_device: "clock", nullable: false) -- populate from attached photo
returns 10:45
